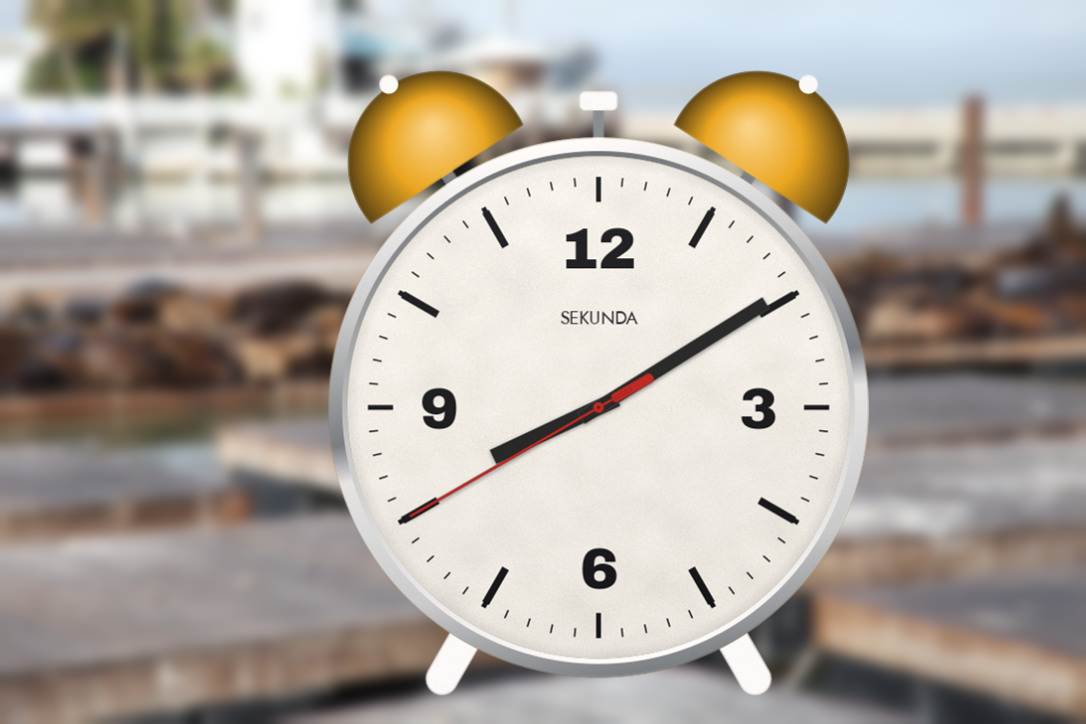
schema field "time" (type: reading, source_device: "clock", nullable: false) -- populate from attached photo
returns 8:09:40
